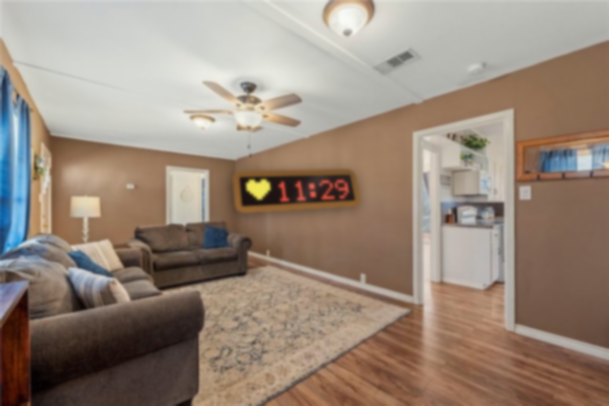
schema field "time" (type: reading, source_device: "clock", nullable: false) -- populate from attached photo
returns 11:29
